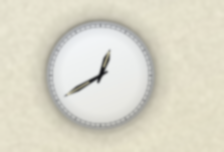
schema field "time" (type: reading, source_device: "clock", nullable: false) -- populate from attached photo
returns 12:40
